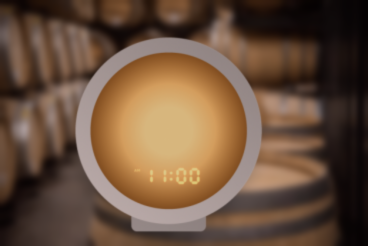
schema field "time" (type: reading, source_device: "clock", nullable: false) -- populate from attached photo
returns 11:00
